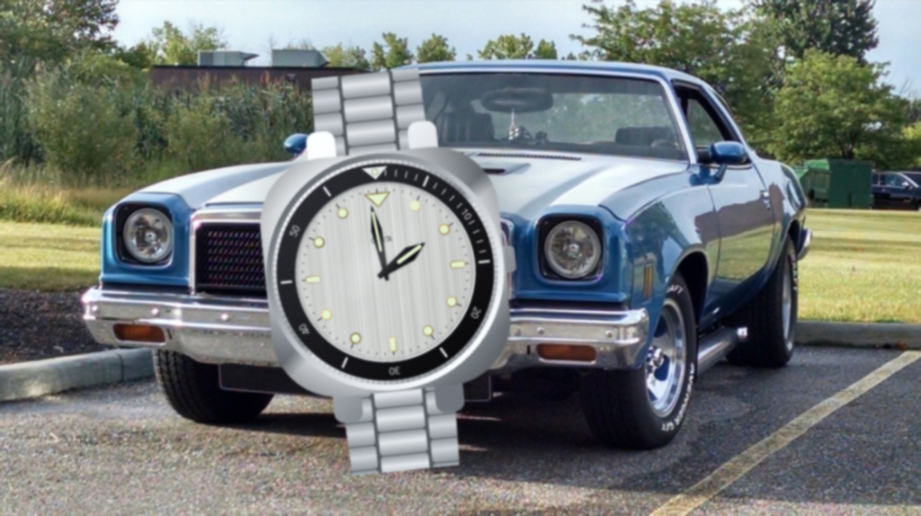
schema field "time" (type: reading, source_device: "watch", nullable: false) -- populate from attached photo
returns 1:59
